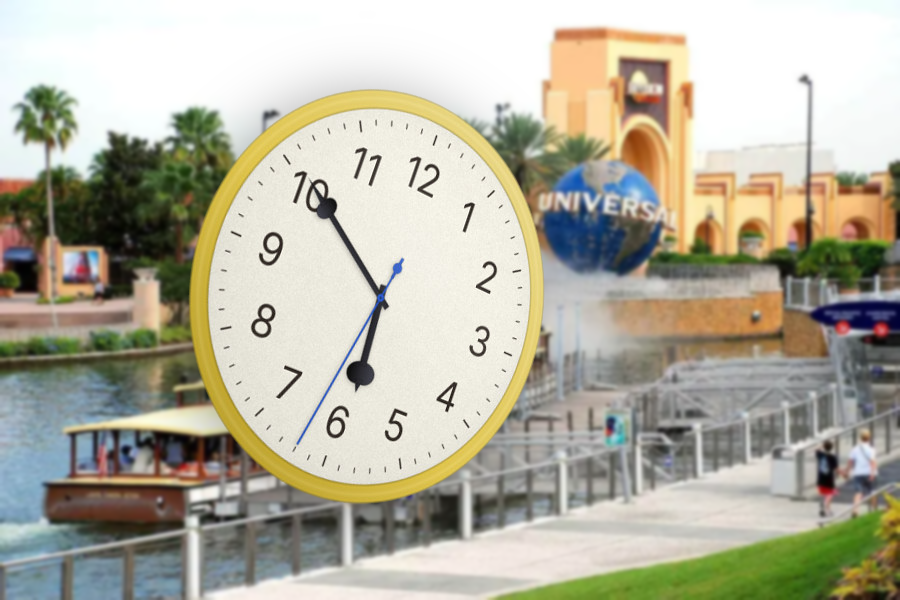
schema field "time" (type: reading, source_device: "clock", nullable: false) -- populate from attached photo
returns 5:50:32
